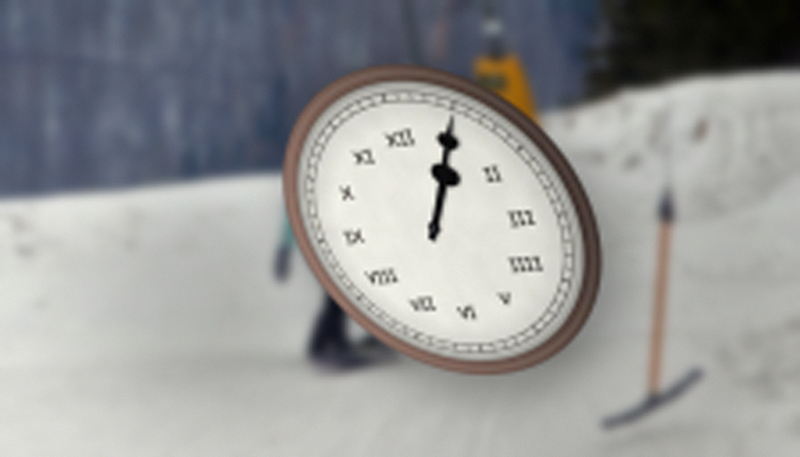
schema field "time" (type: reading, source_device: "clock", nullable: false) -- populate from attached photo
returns 1:05
